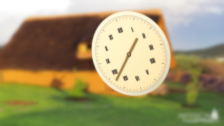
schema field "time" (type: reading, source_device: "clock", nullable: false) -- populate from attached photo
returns 1:38
